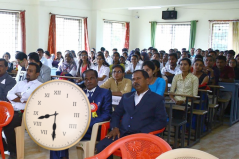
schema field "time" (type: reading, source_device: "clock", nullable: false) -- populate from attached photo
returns 8:30
